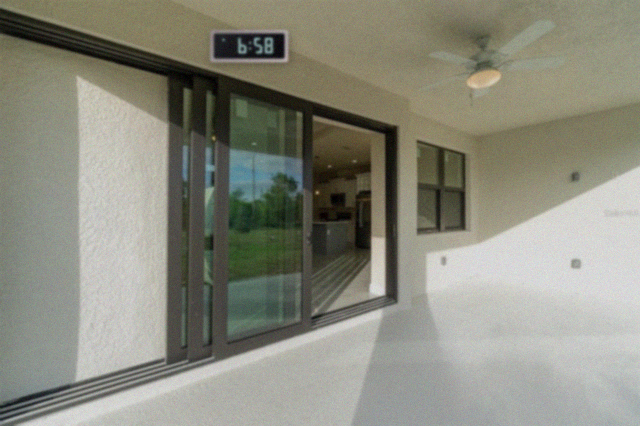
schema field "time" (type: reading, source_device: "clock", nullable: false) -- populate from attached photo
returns 6:58
